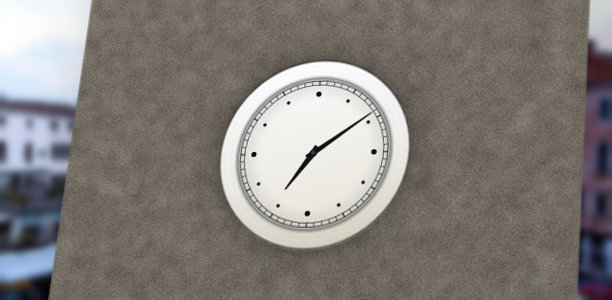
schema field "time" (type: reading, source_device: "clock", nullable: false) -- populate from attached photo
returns 7:09
